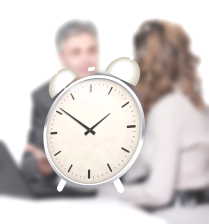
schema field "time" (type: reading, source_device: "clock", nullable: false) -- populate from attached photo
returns 1:51
